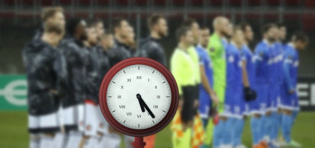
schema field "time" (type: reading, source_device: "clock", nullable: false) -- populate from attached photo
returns 5:24
